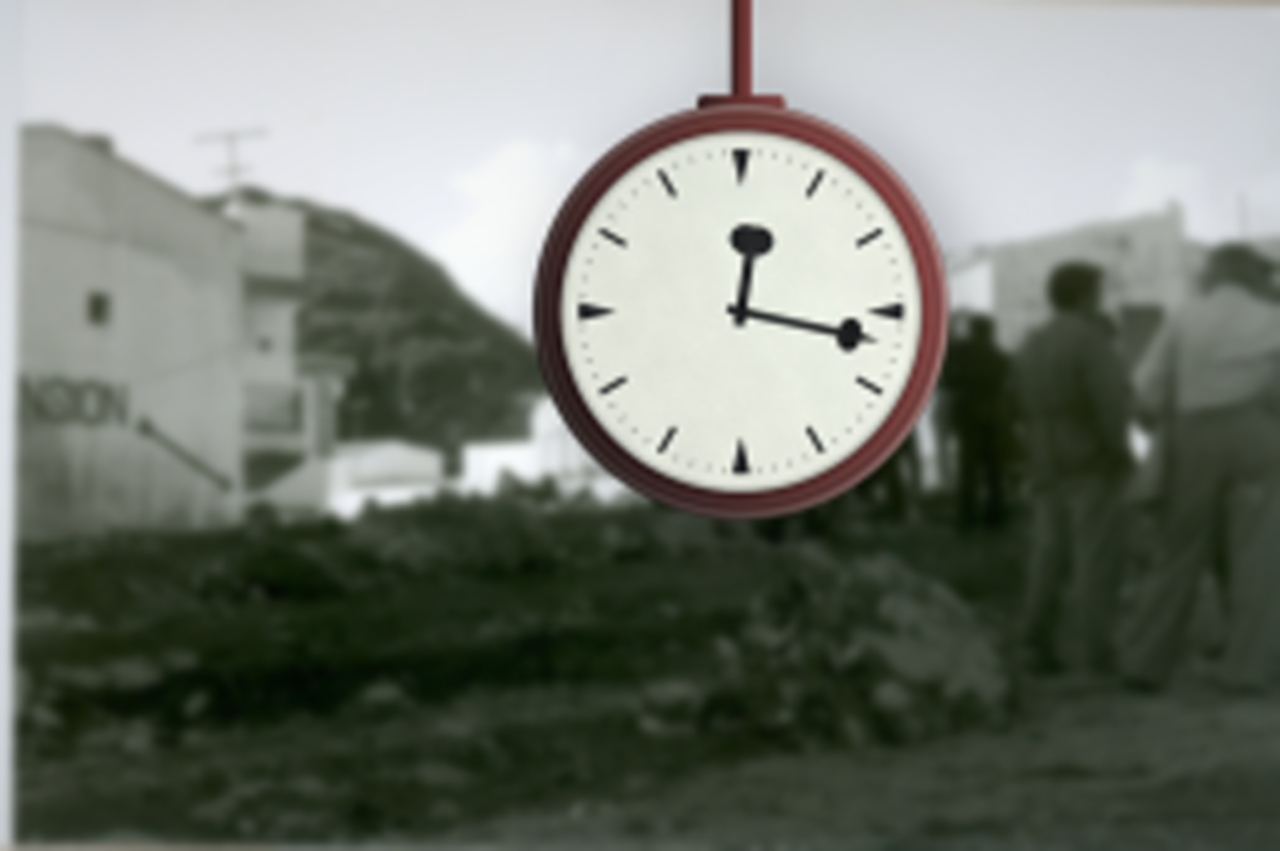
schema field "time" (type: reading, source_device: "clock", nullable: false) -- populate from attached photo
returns 12:17
